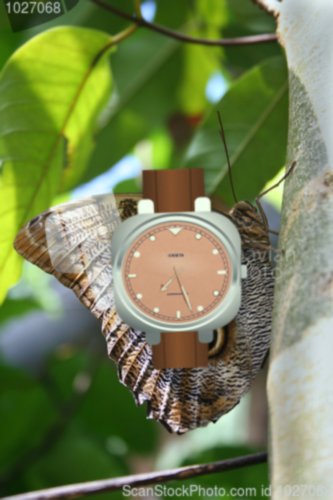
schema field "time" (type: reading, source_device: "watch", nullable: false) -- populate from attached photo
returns 7:27
